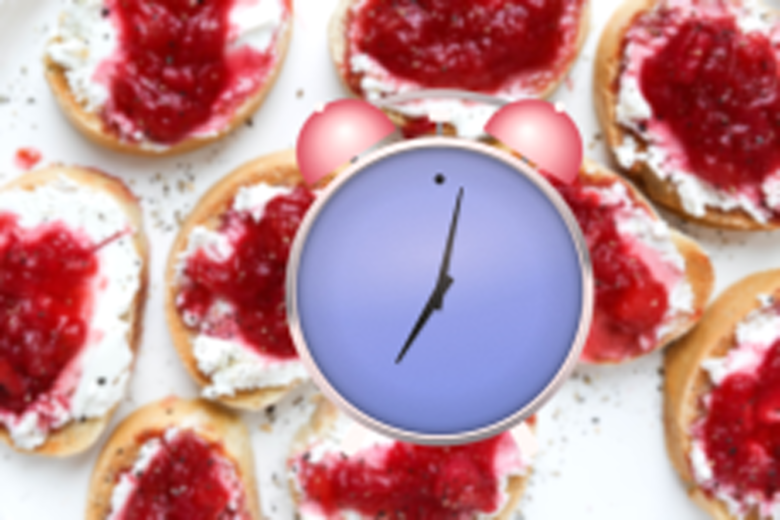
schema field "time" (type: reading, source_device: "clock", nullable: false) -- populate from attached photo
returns 7:02
